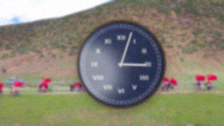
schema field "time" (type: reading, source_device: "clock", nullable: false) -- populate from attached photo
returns 3:03
